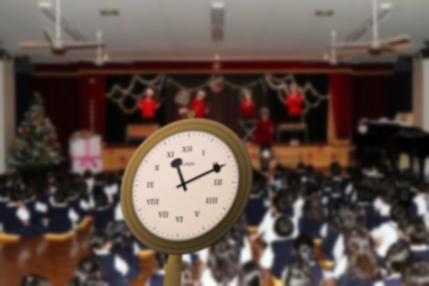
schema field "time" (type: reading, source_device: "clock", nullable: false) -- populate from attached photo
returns 11:11
